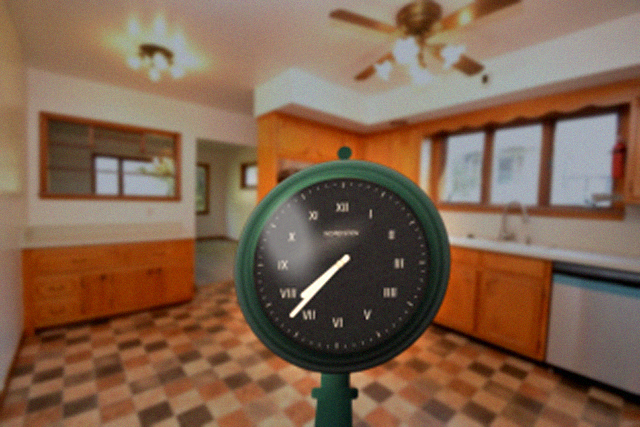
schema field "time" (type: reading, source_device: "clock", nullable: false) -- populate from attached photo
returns 7:37
